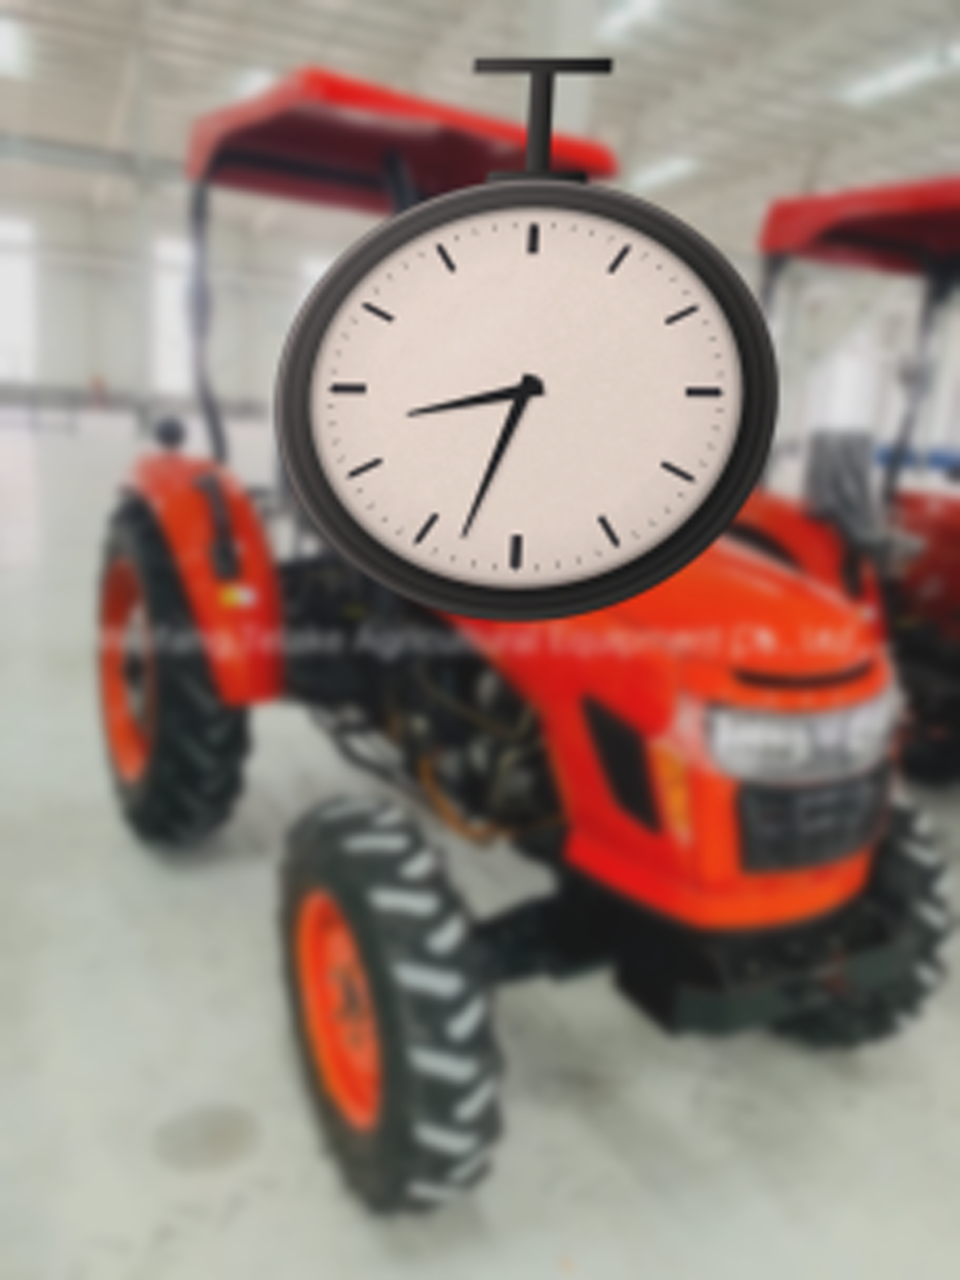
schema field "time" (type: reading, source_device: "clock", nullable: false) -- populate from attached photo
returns 8:33
